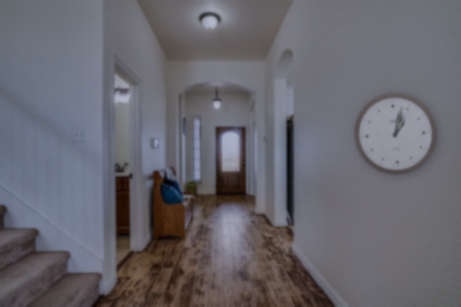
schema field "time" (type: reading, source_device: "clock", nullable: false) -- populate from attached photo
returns 1:03
